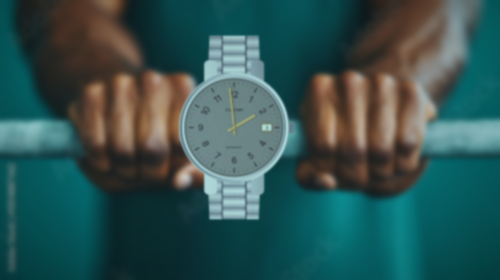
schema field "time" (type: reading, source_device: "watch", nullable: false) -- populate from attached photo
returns 1:59
